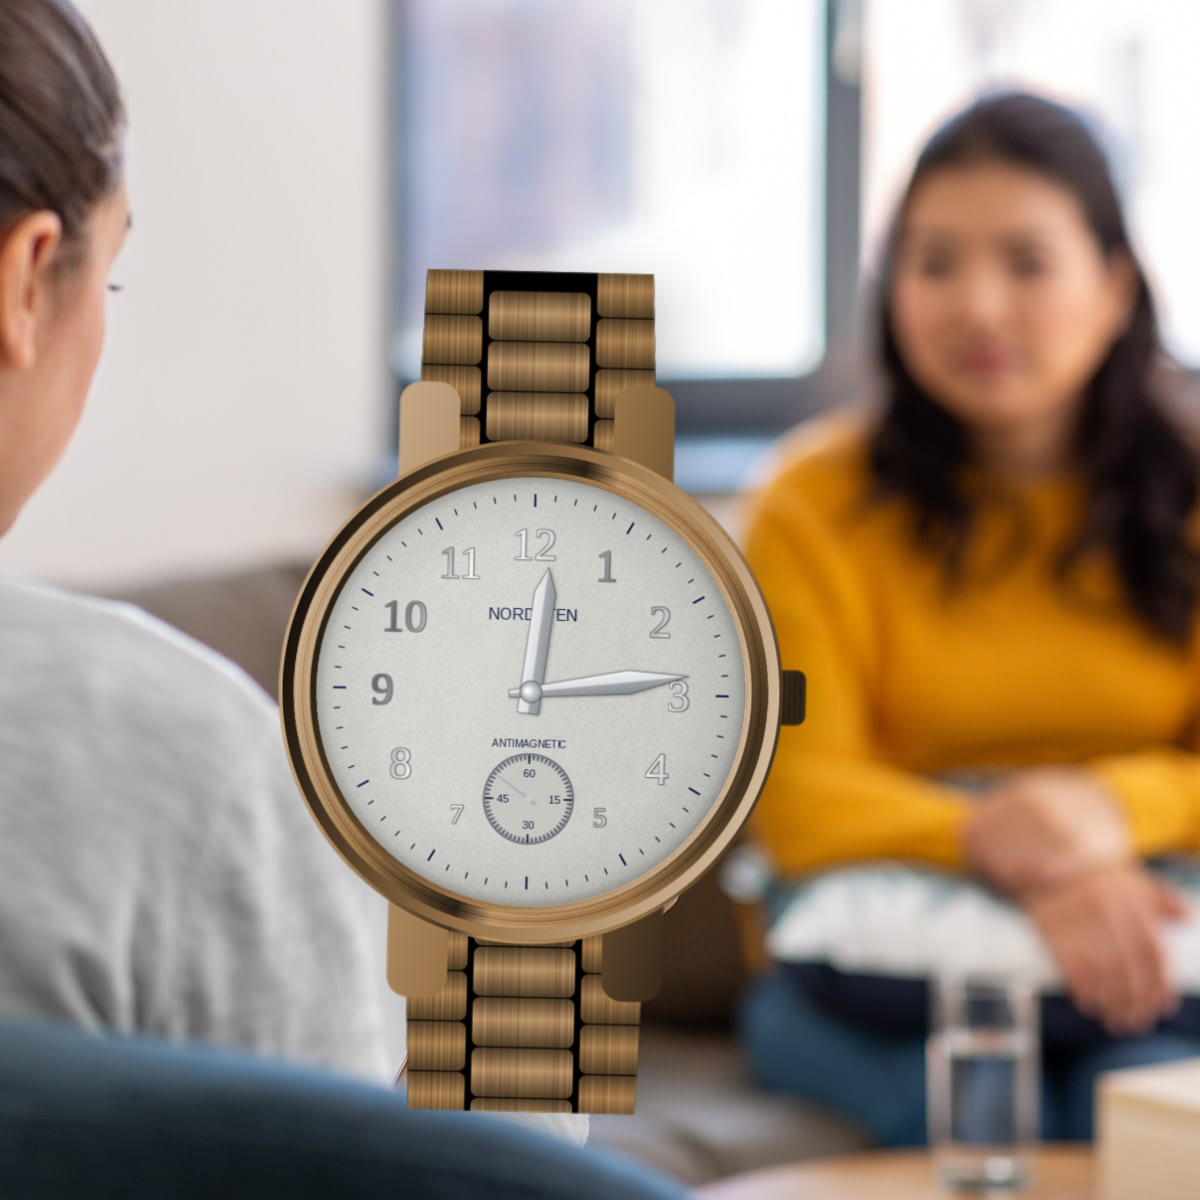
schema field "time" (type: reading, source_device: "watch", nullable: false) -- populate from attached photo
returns 12:13:51
